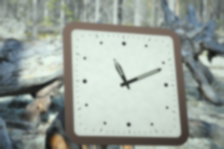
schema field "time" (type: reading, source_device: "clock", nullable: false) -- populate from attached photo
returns 11:11
